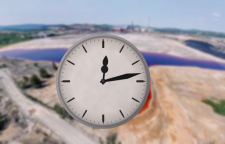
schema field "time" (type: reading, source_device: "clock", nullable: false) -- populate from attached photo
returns 12:13
